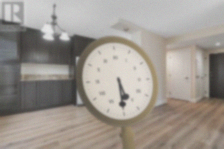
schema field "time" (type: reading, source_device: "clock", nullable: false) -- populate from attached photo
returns 5:30
